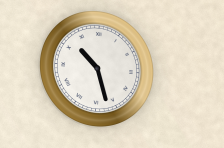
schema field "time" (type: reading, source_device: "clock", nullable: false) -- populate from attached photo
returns 10:27
